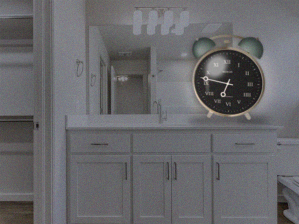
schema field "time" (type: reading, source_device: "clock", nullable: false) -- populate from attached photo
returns 6:47
